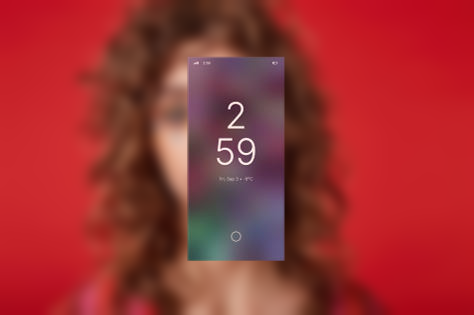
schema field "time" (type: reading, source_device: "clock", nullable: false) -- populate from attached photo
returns 2:59
